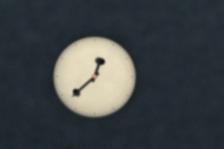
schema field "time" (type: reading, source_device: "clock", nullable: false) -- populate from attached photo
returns 12:38
